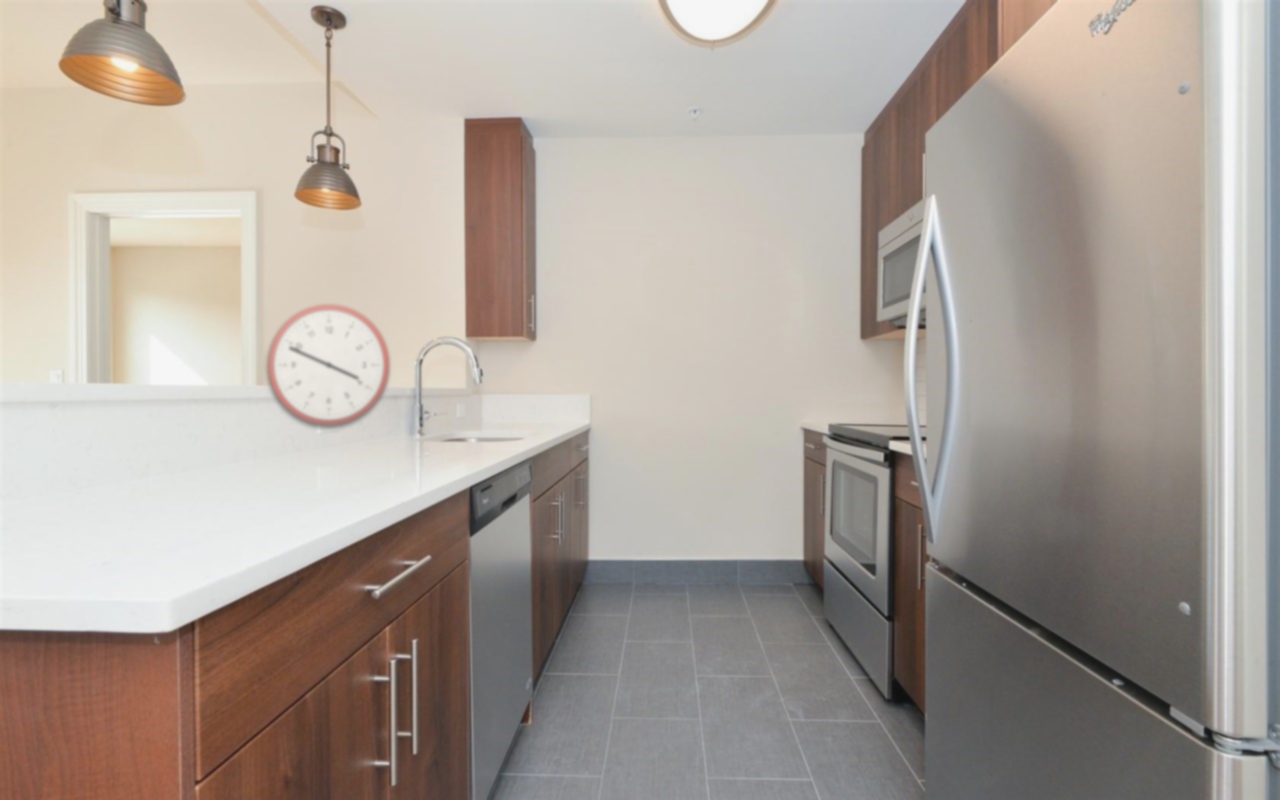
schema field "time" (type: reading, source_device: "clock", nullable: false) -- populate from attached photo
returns 3:49
